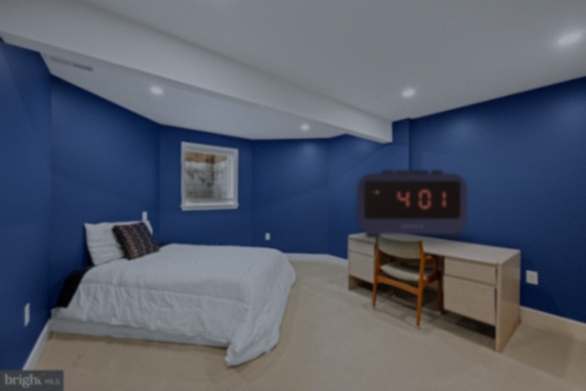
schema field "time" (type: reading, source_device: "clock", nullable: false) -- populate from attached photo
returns 4:01
